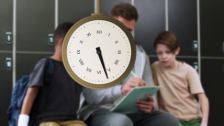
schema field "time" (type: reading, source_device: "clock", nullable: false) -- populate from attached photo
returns 5:27
